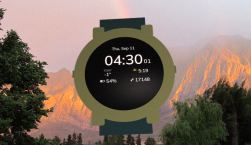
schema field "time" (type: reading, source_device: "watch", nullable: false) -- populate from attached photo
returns 4:30
